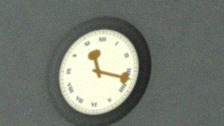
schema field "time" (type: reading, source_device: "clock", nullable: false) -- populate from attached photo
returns 11:17
